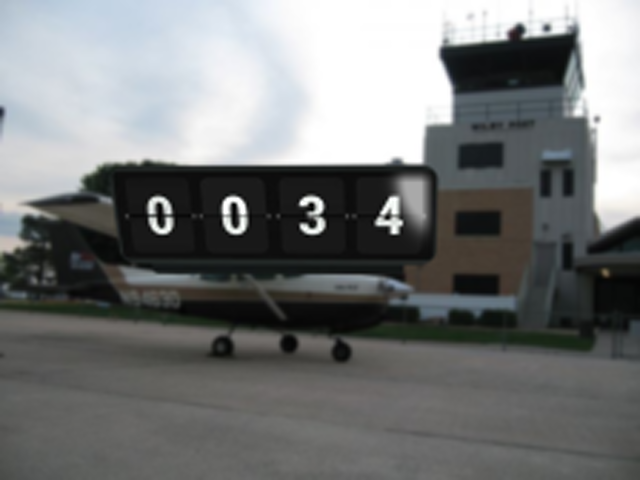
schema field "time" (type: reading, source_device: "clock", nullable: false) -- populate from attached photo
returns 0:34
